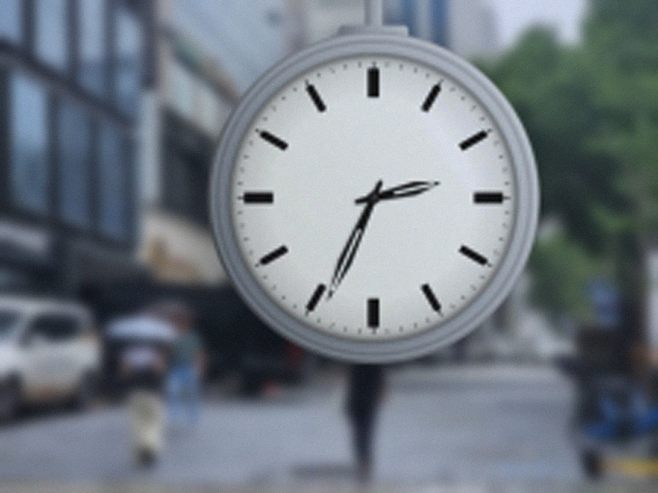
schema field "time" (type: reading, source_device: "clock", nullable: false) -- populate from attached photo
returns 2:34
